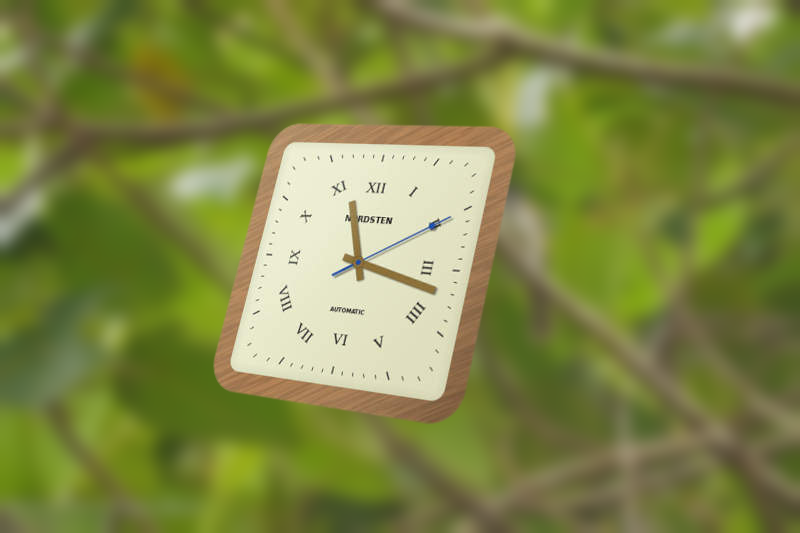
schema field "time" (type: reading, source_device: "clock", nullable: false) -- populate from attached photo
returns 11:17:10
